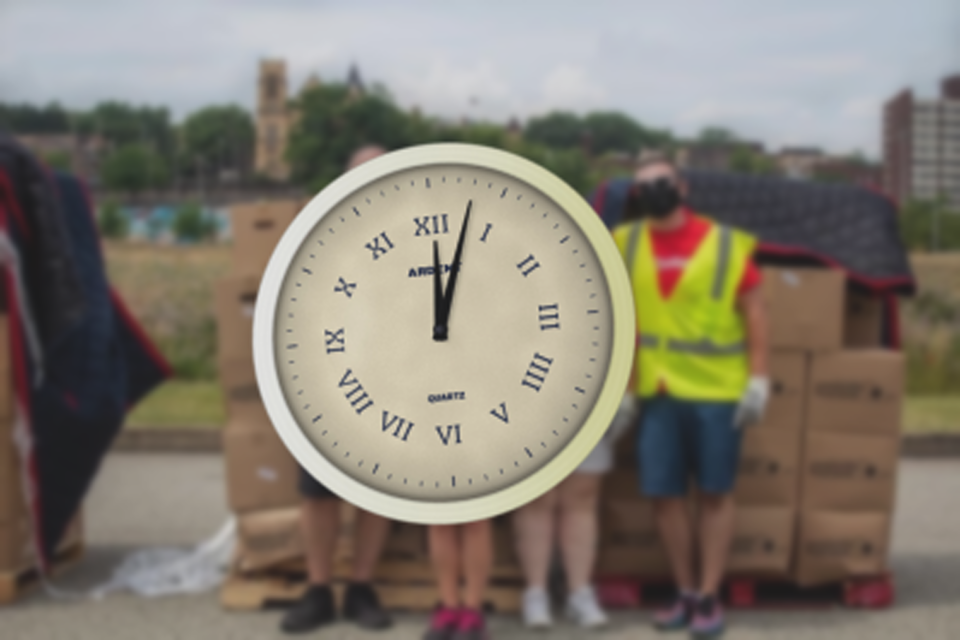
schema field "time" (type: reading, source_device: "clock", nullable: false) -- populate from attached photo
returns 12:03
